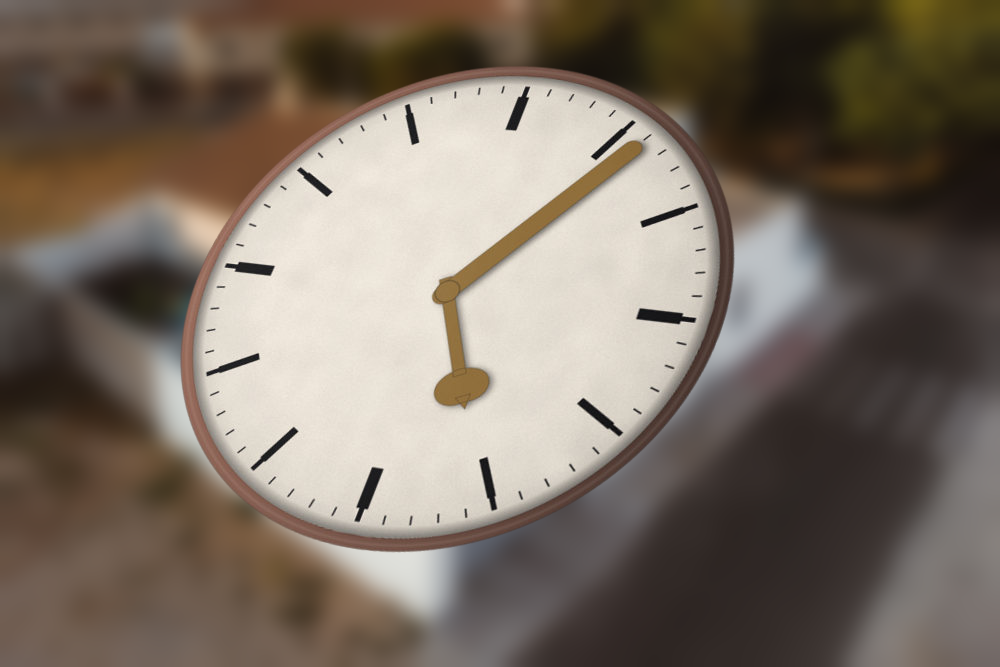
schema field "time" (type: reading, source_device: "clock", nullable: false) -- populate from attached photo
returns 5:06
